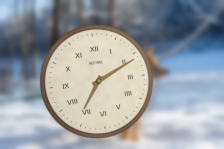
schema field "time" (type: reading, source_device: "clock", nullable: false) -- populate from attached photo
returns 7:11
